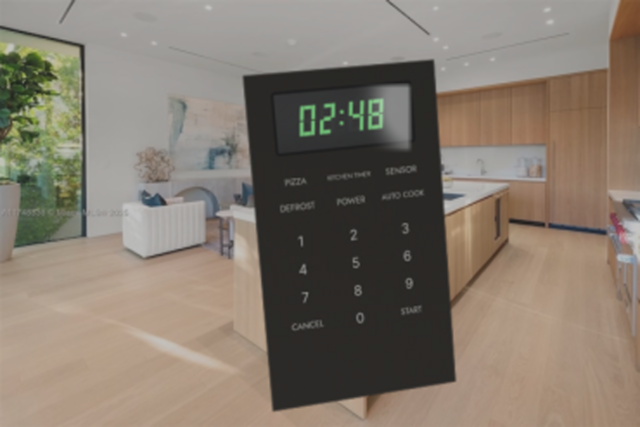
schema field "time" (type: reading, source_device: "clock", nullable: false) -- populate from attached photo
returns 2:48
